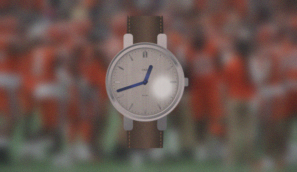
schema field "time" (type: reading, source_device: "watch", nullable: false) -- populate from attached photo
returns 12:42
